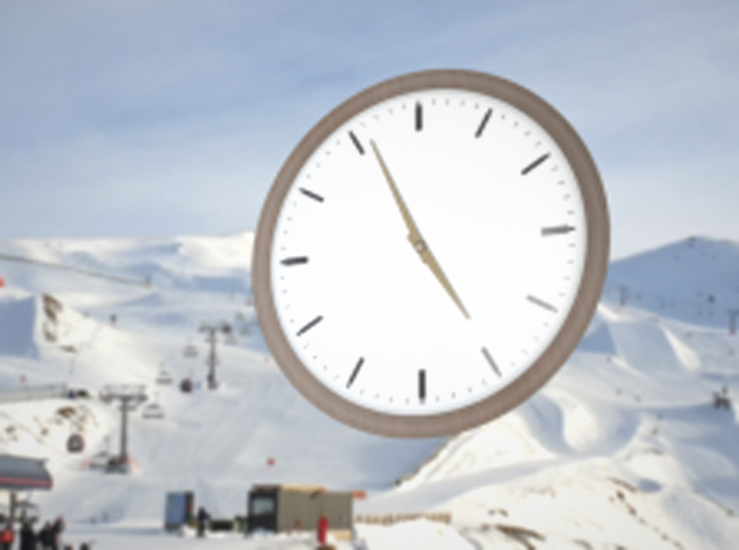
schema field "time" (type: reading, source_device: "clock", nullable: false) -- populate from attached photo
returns 4:56
